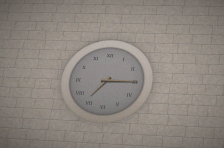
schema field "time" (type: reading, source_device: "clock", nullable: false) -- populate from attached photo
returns 7:15
